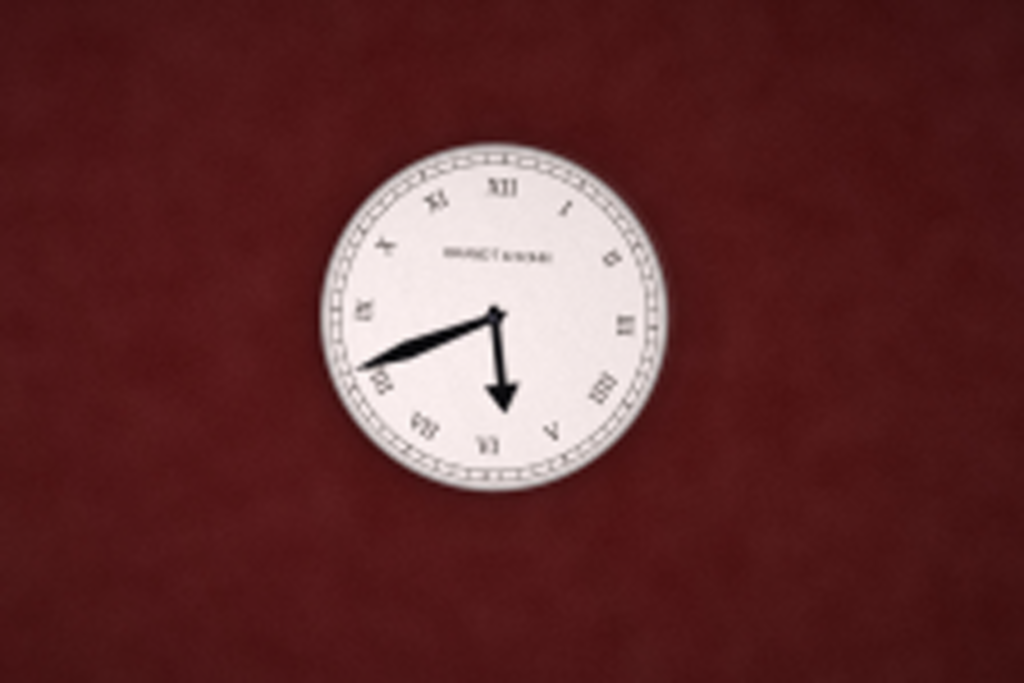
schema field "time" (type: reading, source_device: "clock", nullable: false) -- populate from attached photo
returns 5:41
